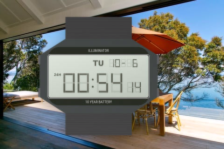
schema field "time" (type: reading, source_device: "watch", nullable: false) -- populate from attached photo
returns 0:54:14
